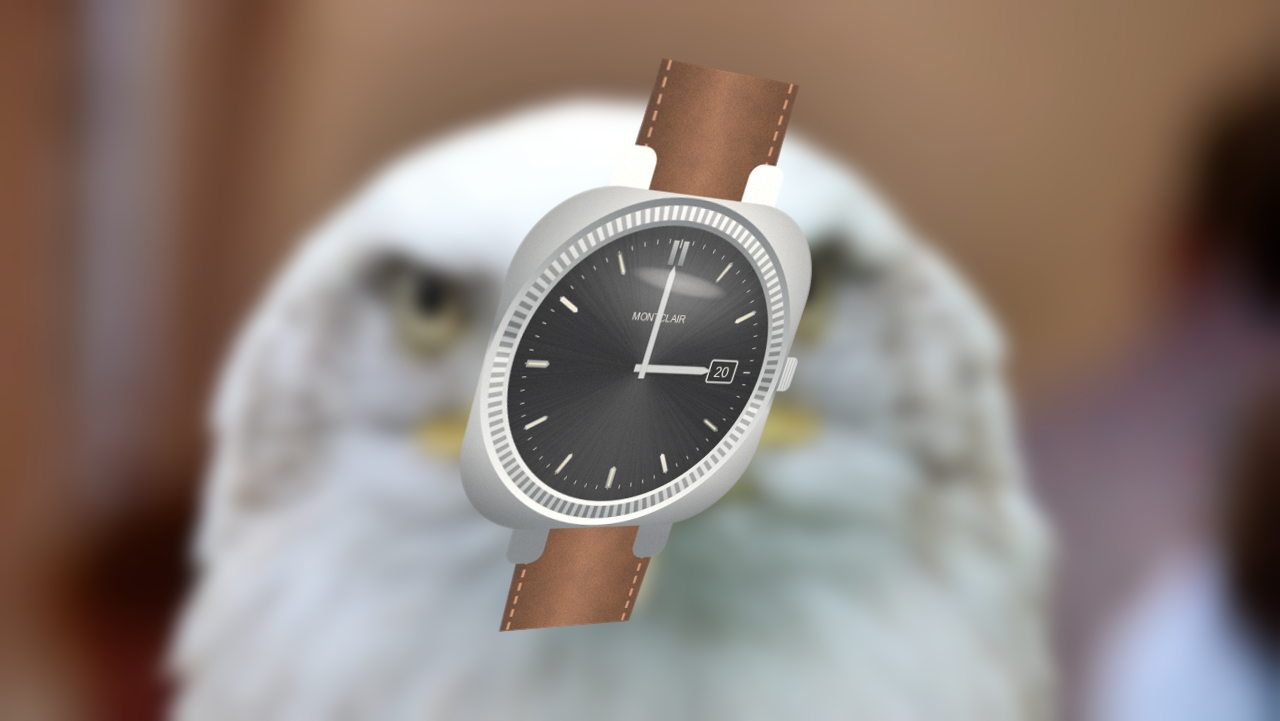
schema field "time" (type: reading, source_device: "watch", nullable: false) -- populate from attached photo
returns 3:00
